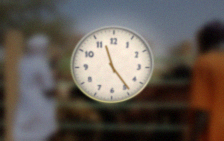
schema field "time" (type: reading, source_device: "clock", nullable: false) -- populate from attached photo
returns 11:24
